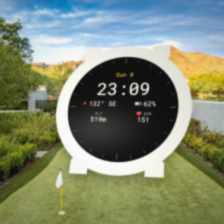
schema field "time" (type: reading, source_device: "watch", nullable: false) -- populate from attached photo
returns 23:09
